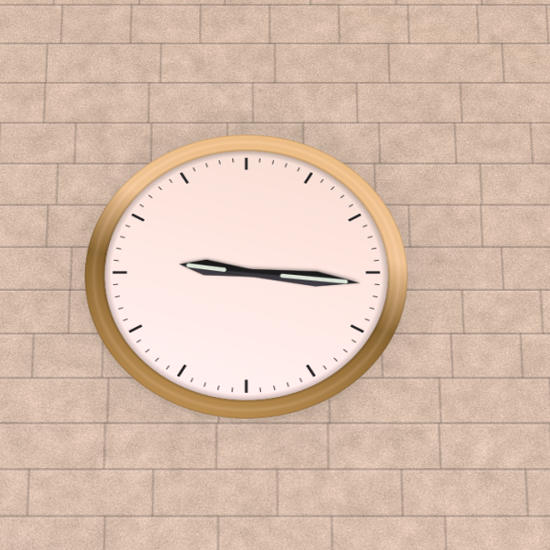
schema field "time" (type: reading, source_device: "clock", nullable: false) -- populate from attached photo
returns 9:16
